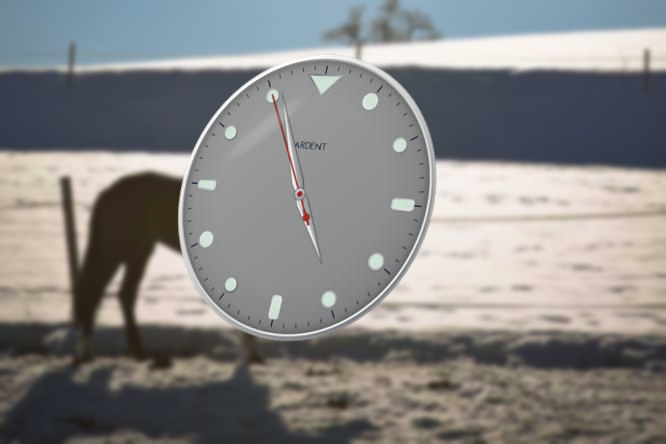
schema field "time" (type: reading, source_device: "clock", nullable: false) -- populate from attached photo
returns 4:55:55
